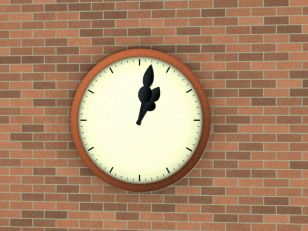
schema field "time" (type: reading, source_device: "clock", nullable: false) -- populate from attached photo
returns 1:02
